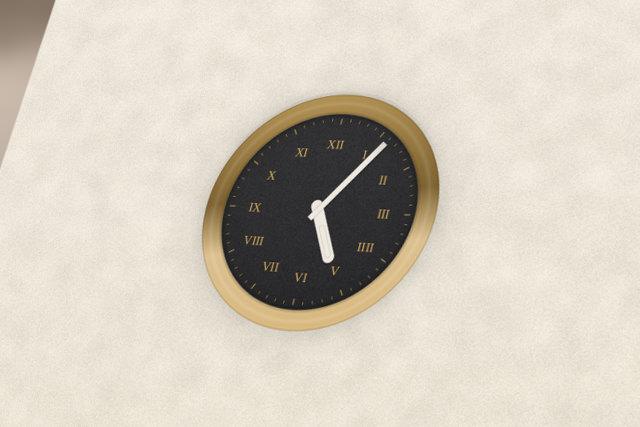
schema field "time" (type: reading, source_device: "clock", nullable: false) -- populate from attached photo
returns 5:06
